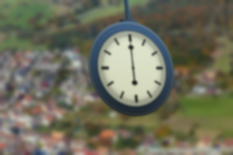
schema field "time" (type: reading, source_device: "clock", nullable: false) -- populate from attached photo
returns 6:00
